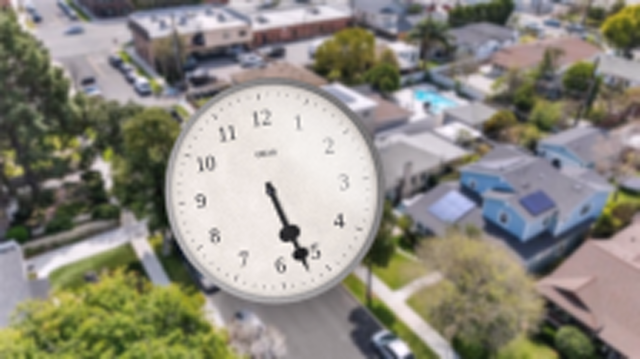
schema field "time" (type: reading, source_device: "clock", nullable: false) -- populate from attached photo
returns 5:27
